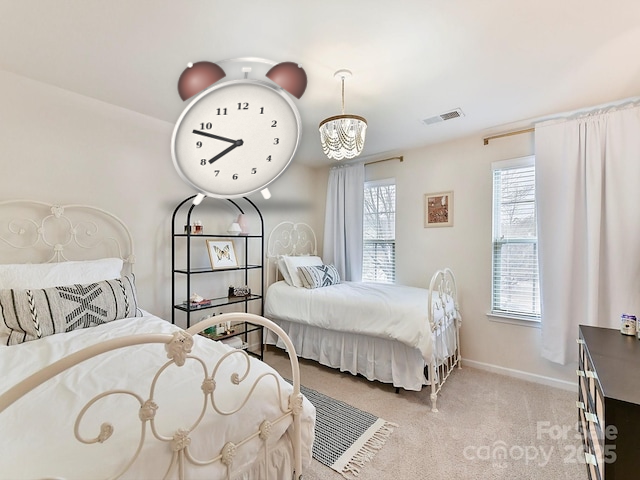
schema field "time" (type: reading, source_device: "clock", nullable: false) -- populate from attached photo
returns 7:48
